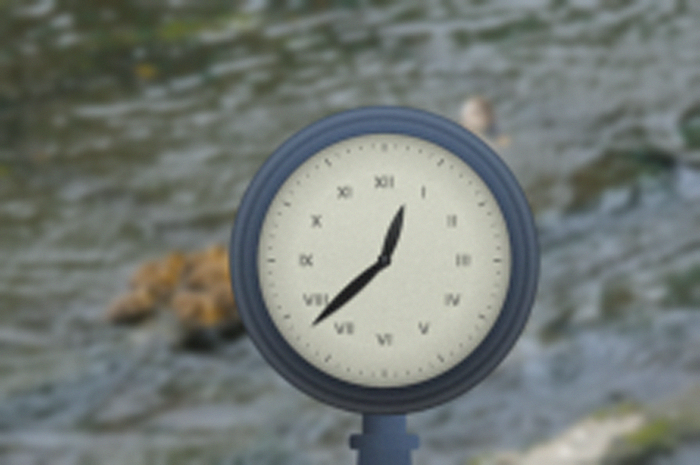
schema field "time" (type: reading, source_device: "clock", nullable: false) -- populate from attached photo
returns 12:38
